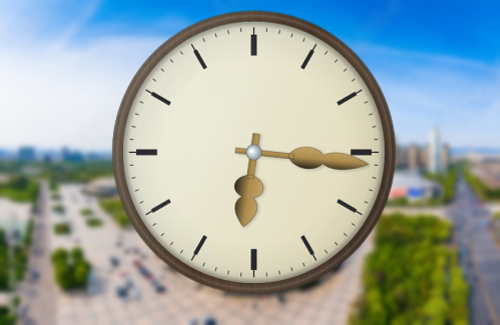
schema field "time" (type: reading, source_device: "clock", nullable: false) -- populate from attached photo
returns 6:16
